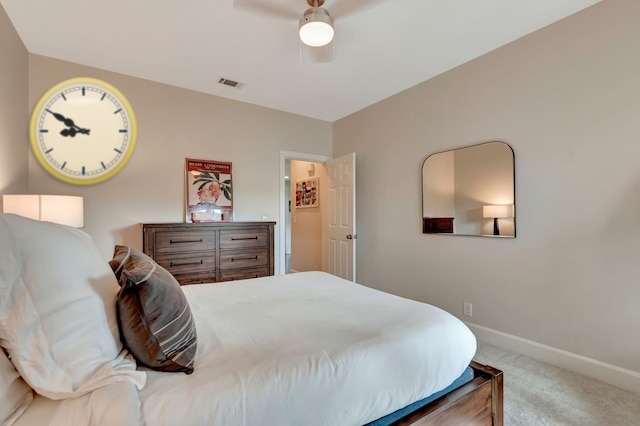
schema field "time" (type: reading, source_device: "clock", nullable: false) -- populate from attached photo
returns 8:50
